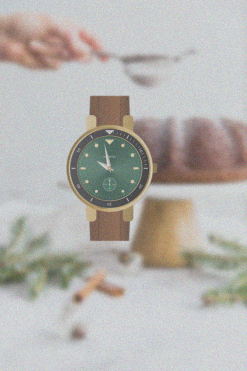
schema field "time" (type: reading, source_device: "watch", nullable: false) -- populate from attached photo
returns 9:58
